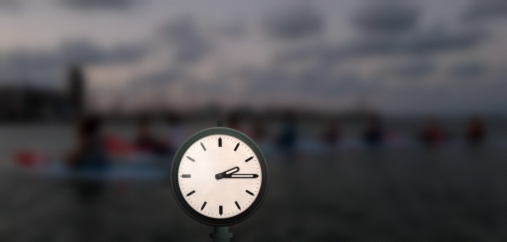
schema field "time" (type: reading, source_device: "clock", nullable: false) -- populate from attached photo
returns 2:15
